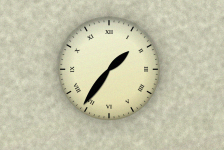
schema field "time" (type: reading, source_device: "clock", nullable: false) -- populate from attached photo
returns 1:36
